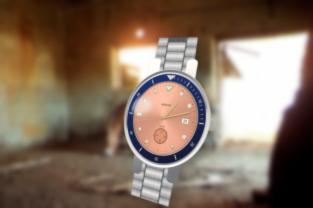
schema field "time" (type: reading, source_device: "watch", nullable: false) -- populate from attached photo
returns 1:12
